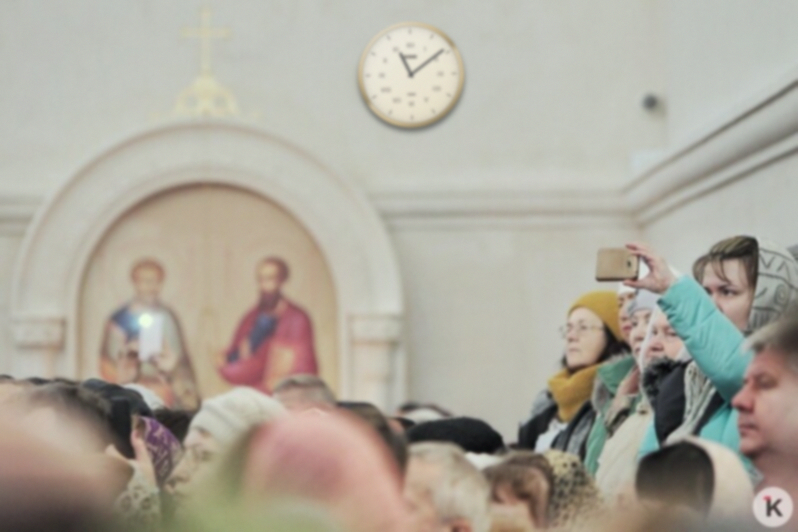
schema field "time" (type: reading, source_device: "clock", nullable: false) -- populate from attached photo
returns 11:09
